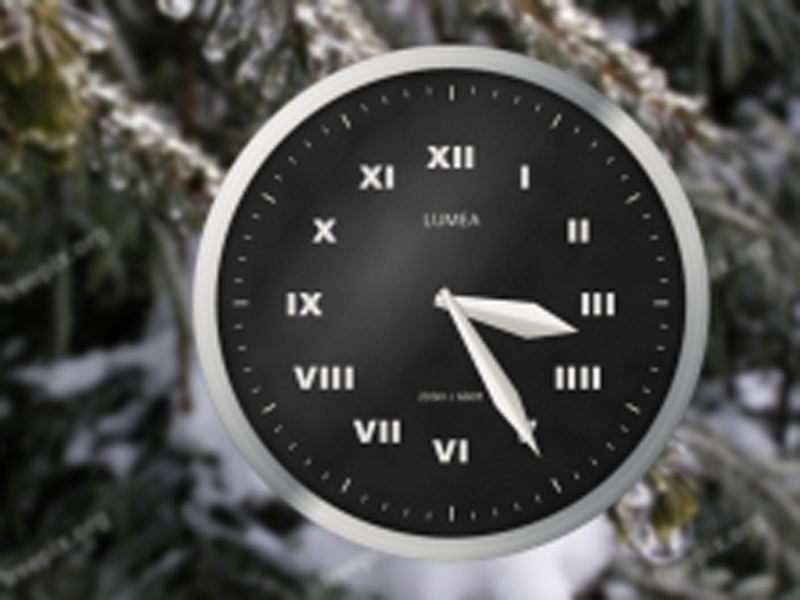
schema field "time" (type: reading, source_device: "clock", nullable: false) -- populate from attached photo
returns 3:25
